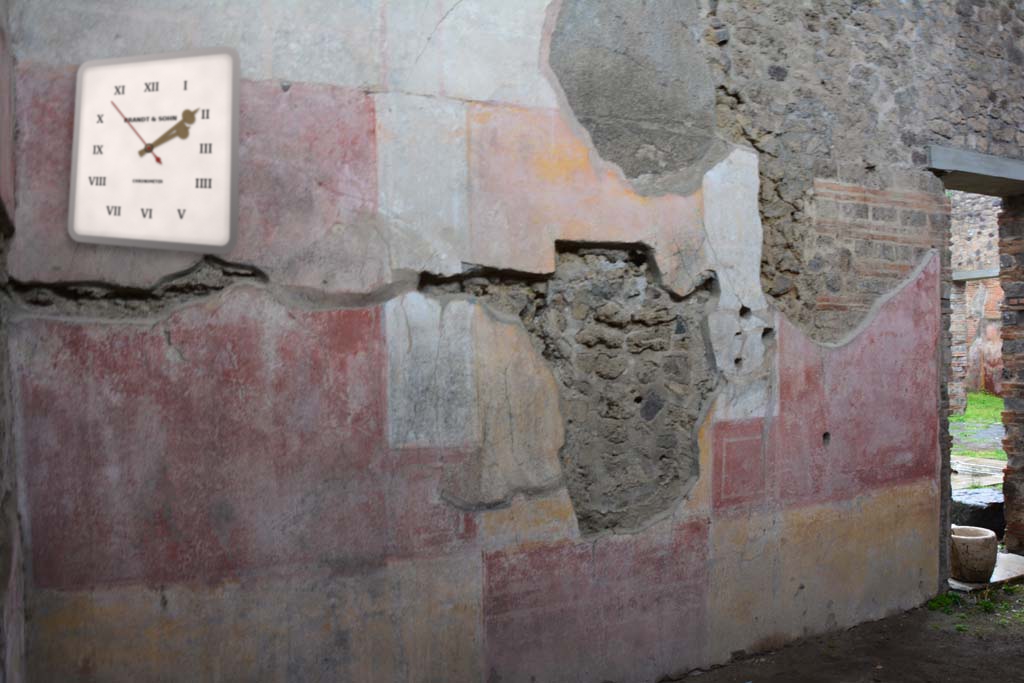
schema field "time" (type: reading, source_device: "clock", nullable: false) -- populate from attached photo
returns 2:08:53
